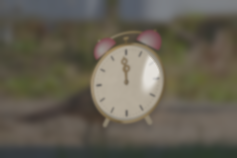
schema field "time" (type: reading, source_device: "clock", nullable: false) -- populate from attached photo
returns 11:59
